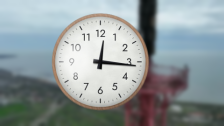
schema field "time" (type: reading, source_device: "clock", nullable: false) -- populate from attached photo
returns 12:16
